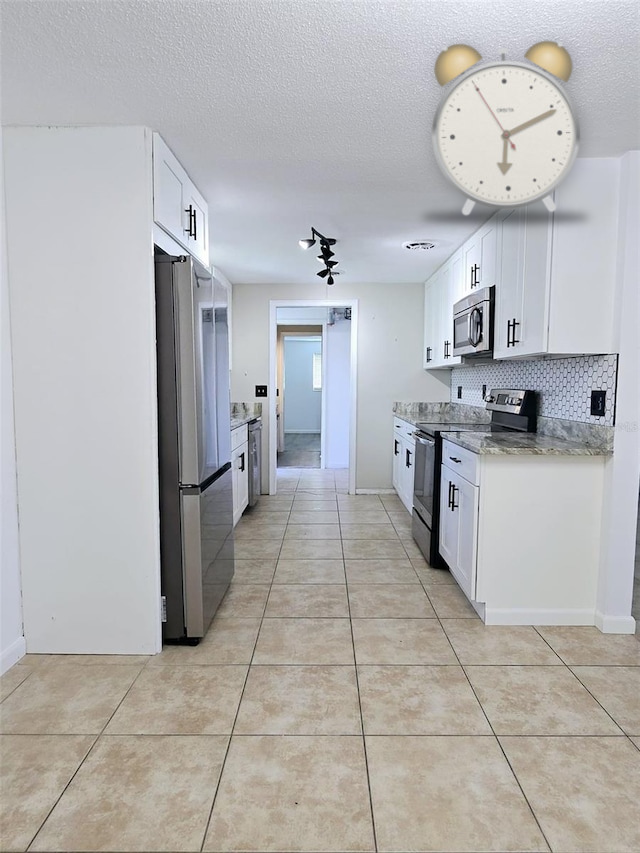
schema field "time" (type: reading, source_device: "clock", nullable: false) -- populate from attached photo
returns 6:10:55
